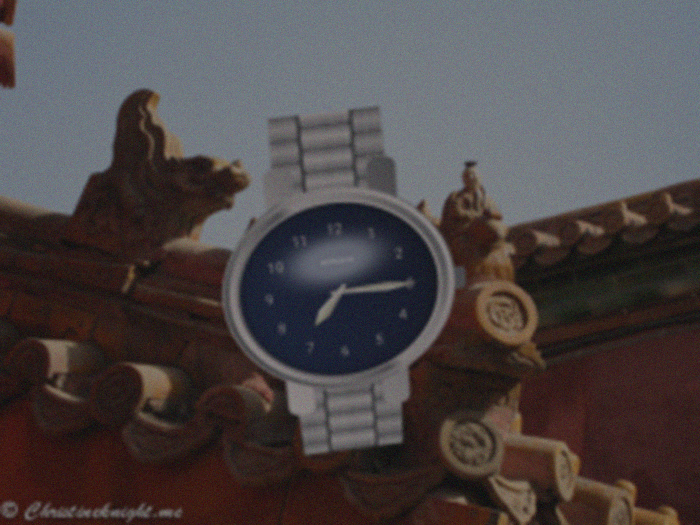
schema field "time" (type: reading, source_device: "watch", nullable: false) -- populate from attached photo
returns 7:15
